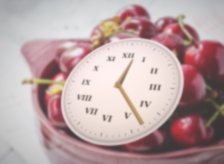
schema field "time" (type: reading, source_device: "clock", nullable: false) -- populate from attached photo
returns 12:23
